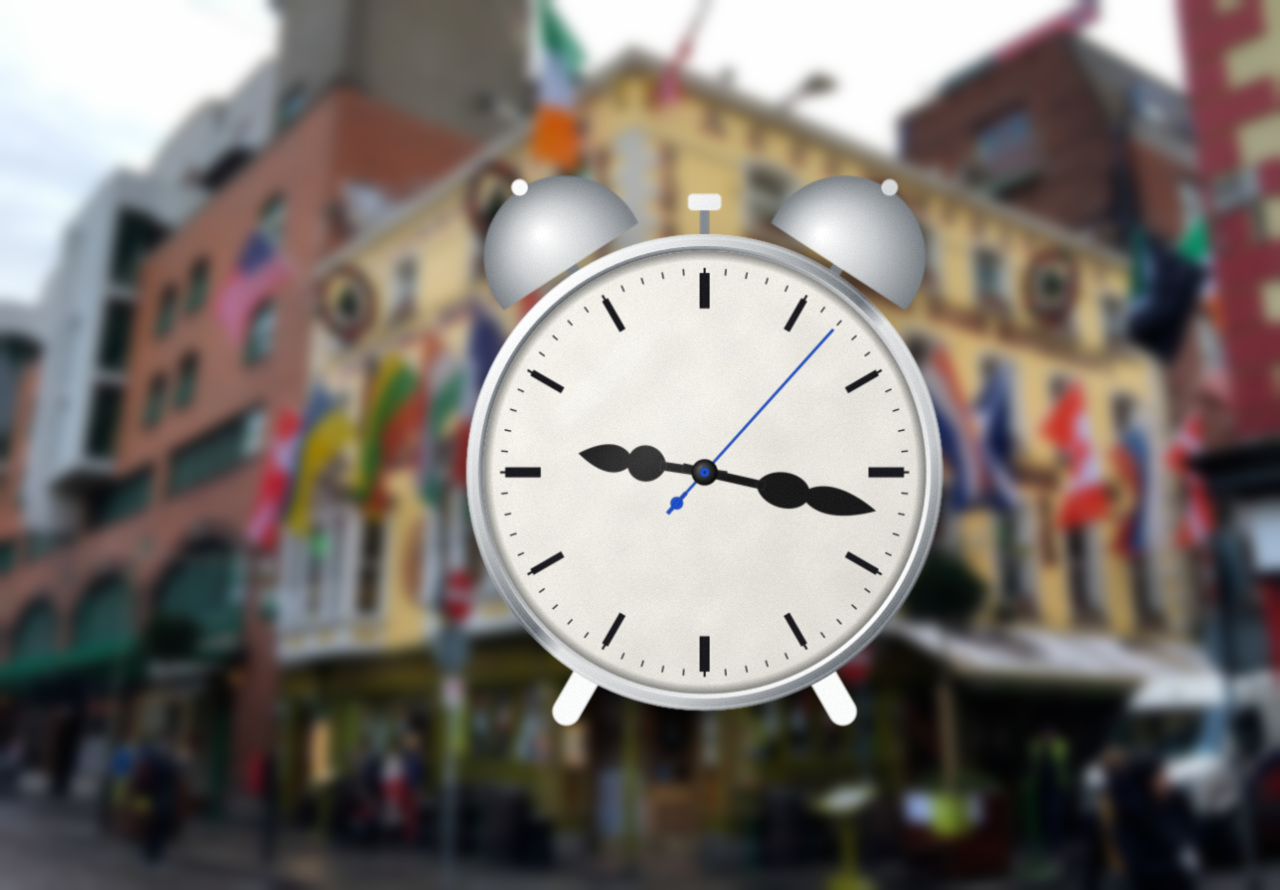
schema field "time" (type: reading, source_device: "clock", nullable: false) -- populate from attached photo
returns 9:17:07
